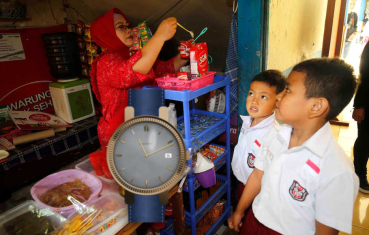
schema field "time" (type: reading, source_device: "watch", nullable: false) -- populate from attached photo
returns 11:11
